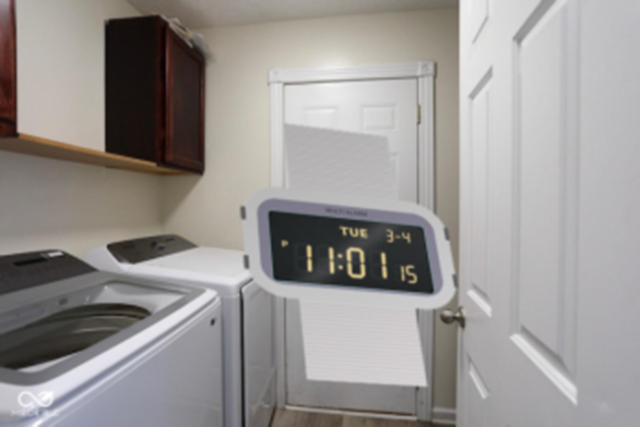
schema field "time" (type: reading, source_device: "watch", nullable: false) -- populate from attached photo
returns 11:01:15
